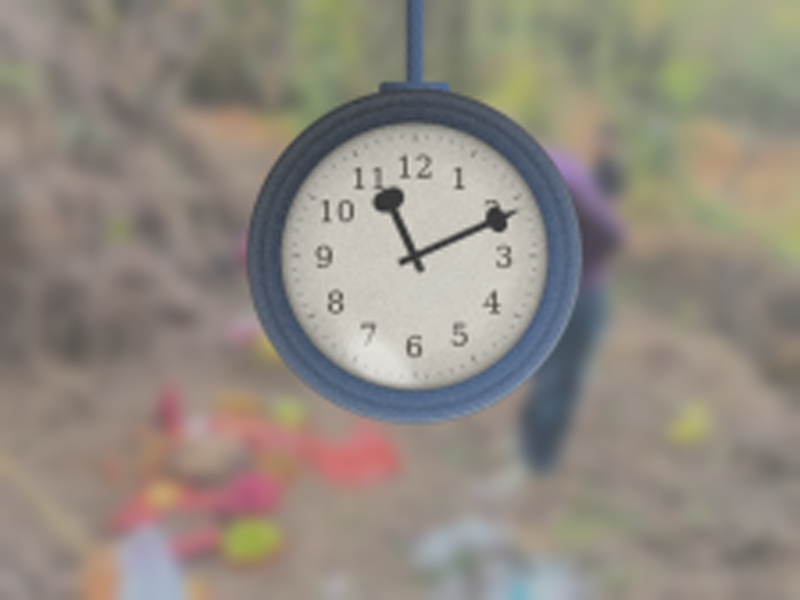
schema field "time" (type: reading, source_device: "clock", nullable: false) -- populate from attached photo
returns 11:11
